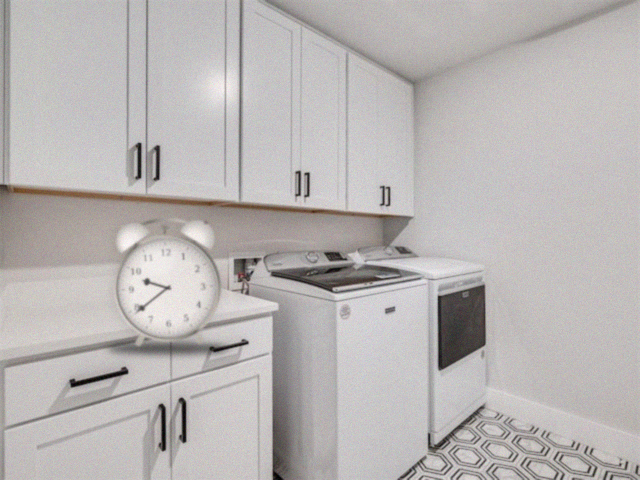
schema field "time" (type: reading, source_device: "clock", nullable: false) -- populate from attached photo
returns 9:39
